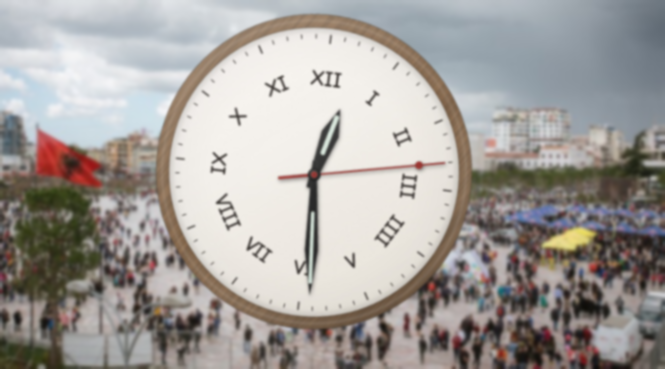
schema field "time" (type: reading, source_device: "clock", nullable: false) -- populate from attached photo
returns 12:29:13
